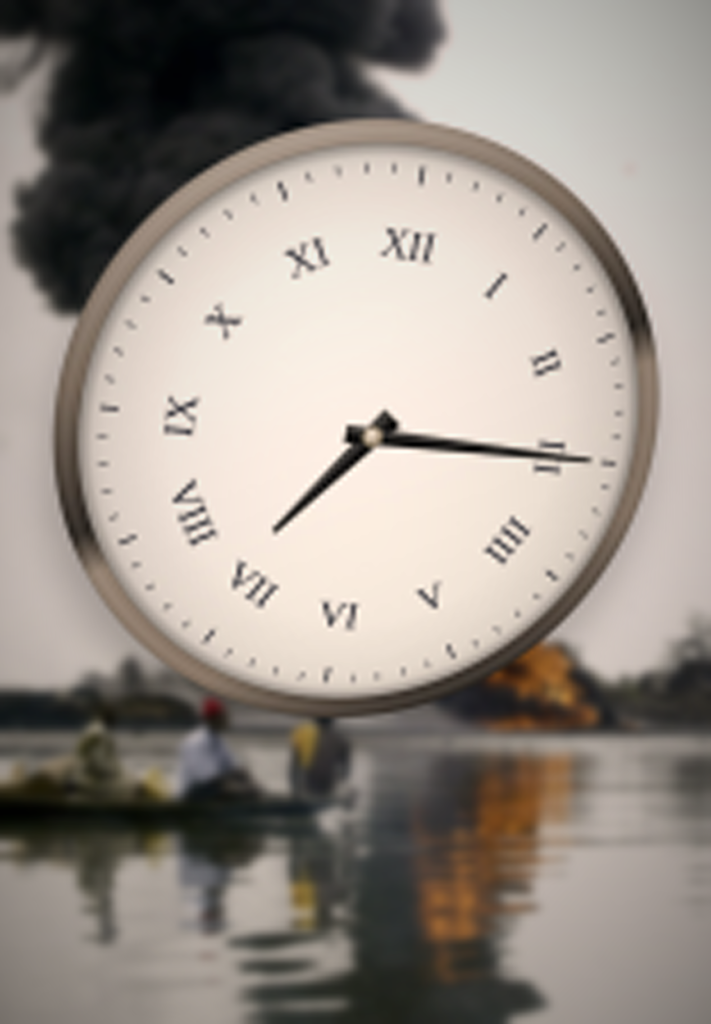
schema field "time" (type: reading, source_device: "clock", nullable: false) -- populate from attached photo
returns 7:15
